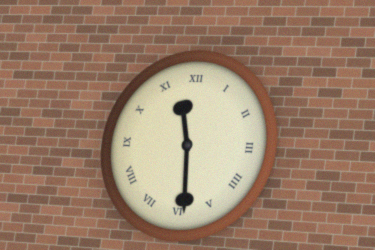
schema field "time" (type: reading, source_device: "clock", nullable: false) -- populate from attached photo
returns 11:29
